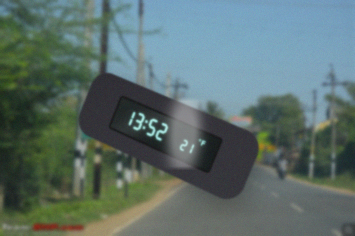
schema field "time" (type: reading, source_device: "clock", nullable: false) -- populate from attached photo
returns 13:52
